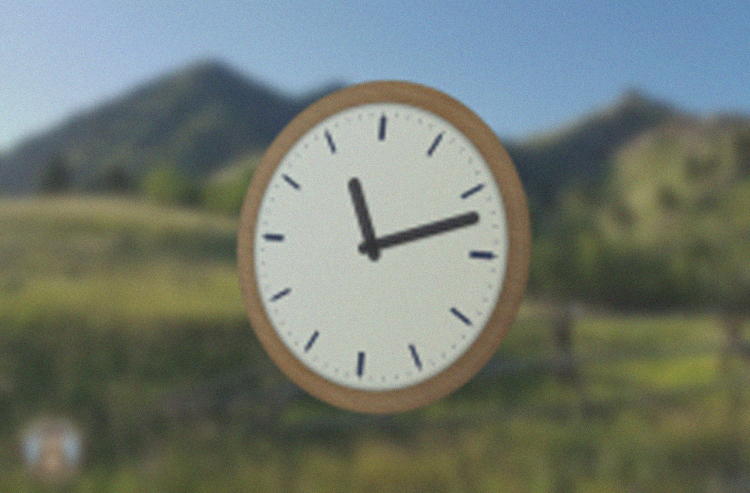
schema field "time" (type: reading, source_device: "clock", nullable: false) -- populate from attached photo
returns 11:12
